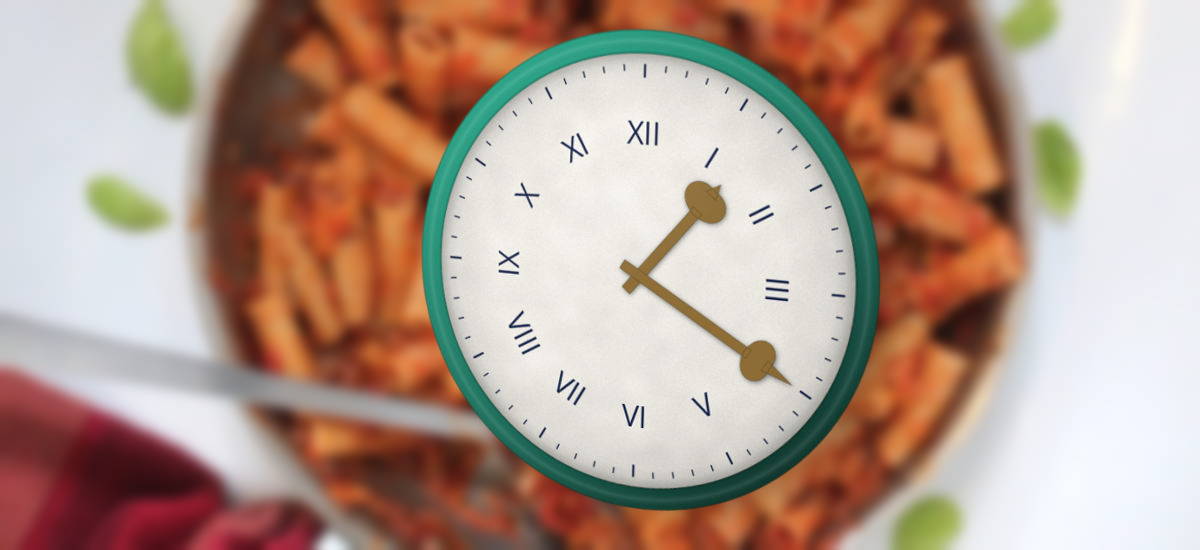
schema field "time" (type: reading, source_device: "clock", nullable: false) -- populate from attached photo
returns 1:20
